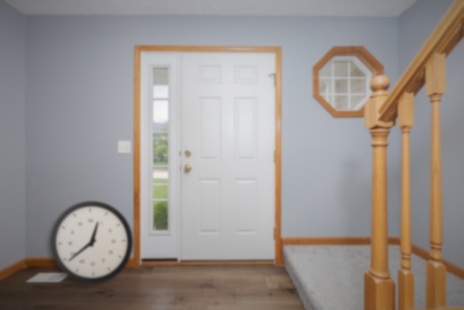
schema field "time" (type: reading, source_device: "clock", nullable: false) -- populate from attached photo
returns 12:39
